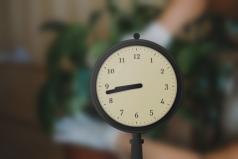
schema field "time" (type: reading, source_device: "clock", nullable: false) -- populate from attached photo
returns 8:43
